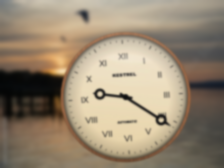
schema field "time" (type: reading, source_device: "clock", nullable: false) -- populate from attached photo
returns 9:21
